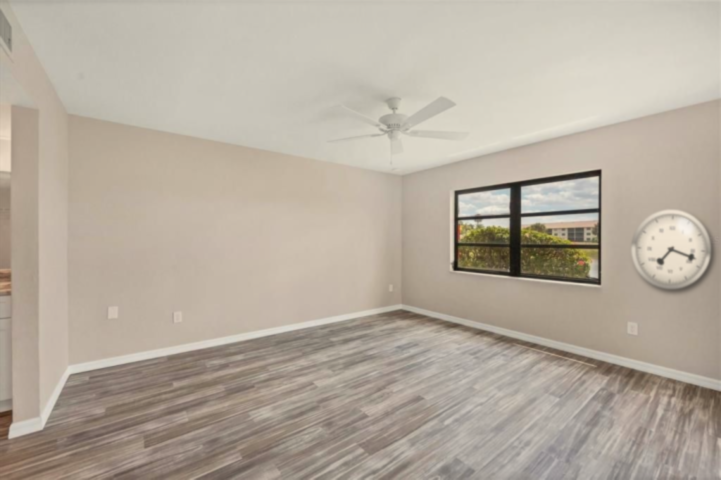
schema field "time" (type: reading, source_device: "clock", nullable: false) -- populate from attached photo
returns 7:18
